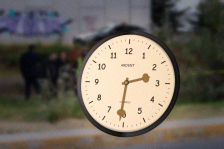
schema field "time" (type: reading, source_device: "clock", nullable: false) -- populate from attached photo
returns 2:31
